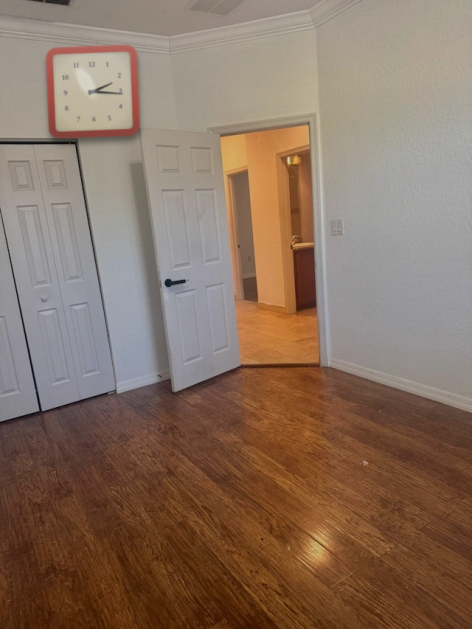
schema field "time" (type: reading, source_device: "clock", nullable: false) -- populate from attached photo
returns 2:16
